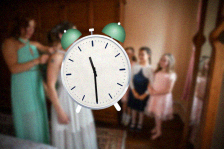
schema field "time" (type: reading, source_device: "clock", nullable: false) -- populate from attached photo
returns 11:30
